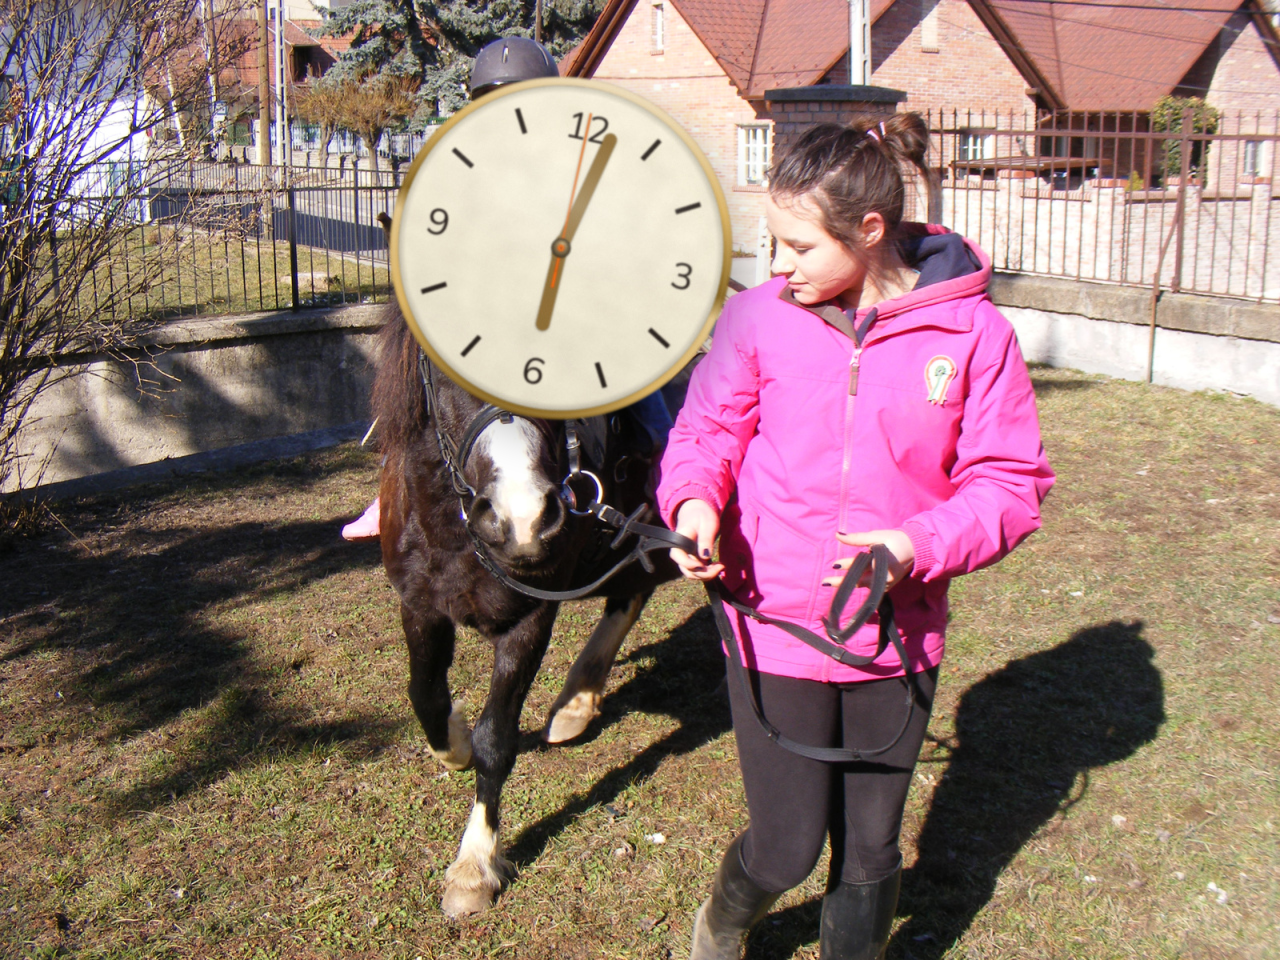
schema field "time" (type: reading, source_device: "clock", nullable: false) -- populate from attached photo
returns 6:02:00
